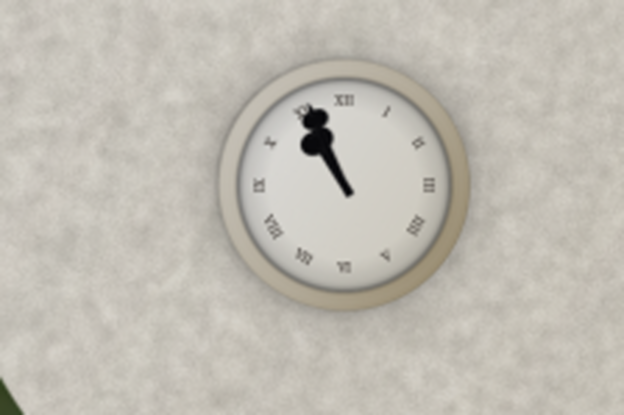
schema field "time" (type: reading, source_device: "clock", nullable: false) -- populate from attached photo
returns 10:56
